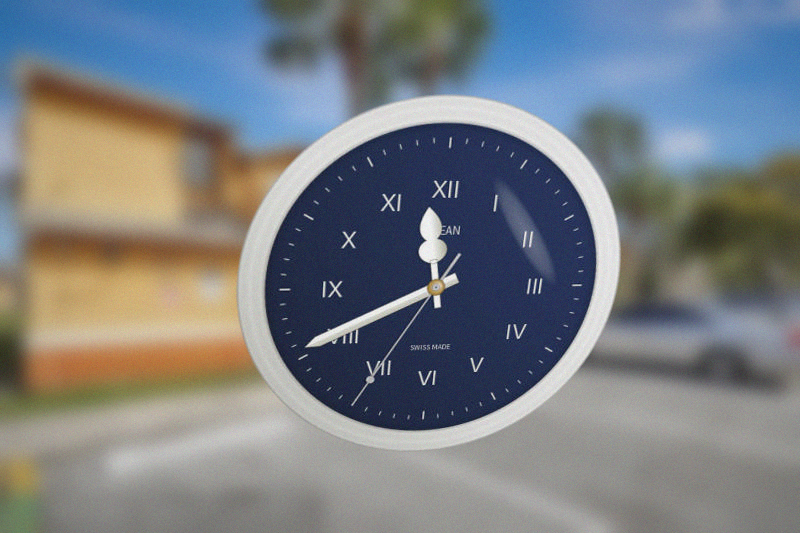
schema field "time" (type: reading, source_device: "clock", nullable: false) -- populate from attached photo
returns 11:40:35
